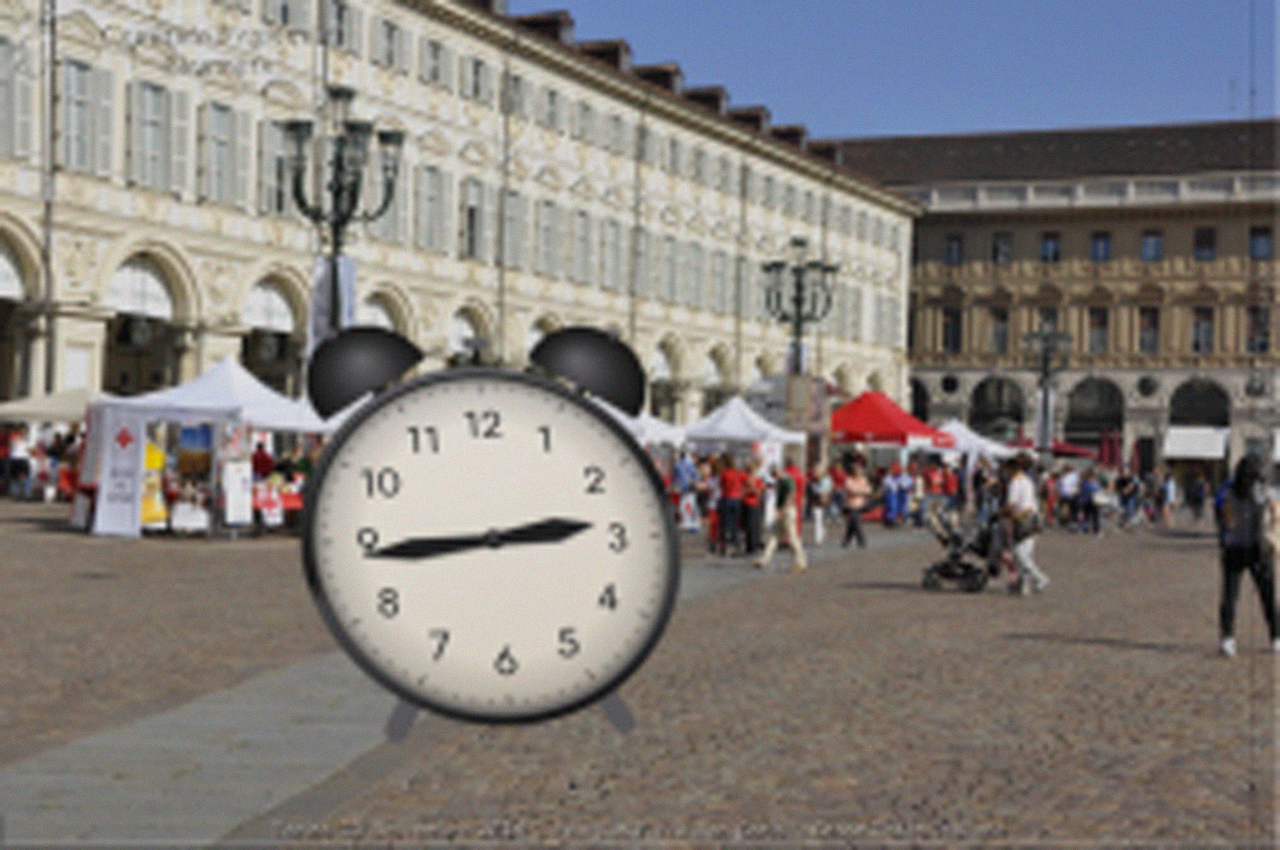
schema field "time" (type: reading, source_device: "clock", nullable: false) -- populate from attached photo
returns 2:44
